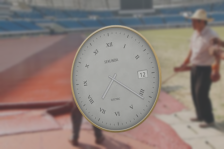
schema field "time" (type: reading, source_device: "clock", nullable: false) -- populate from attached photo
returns 7:21
